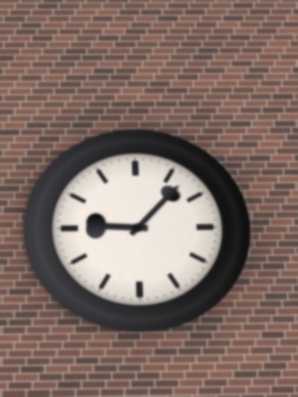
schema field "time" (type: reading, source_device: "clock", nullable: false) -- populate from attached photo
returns 9:07
